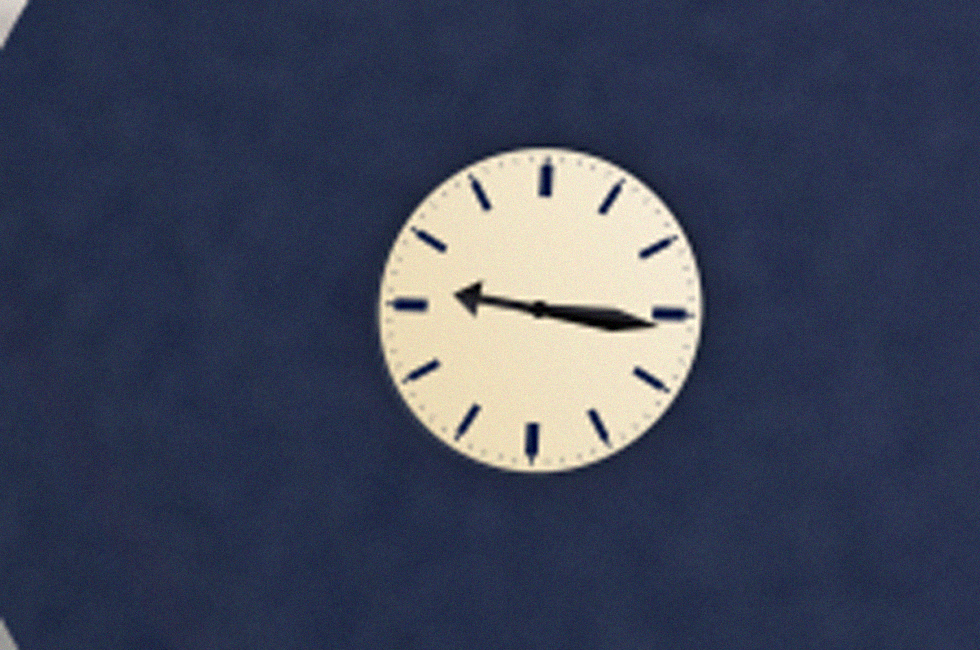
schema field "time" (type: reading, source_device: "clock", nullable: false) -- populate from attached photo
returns 9:16
